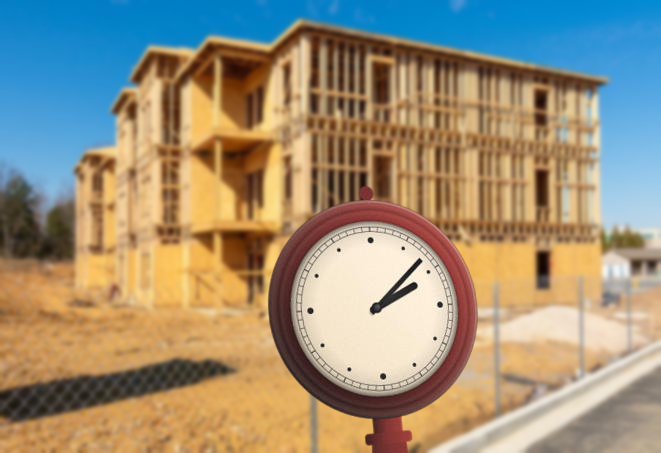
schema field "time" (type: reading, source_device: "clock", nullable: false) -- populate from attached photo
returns 2:08
